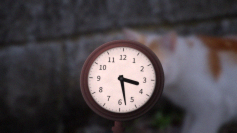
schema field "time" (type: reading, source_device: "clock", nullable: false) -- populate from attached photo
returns 3:28
